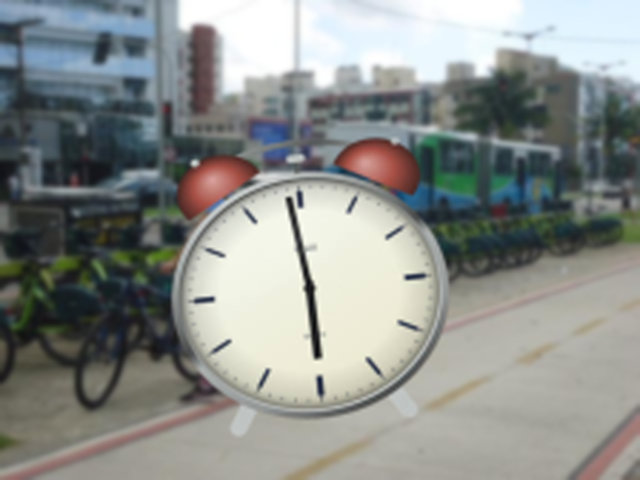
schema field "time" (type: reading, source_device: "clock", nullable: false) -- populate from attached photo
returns 5:59
